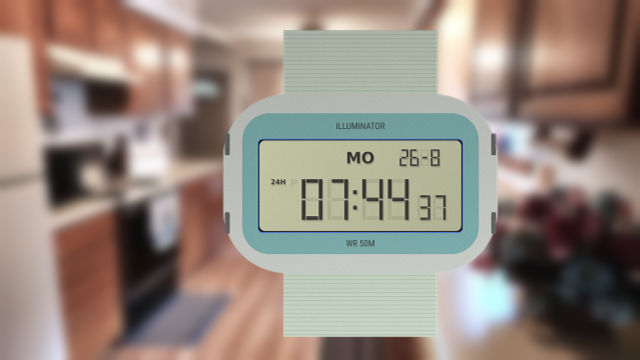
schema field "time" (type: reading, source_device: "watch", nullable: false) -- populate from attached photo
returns 7:44:37
